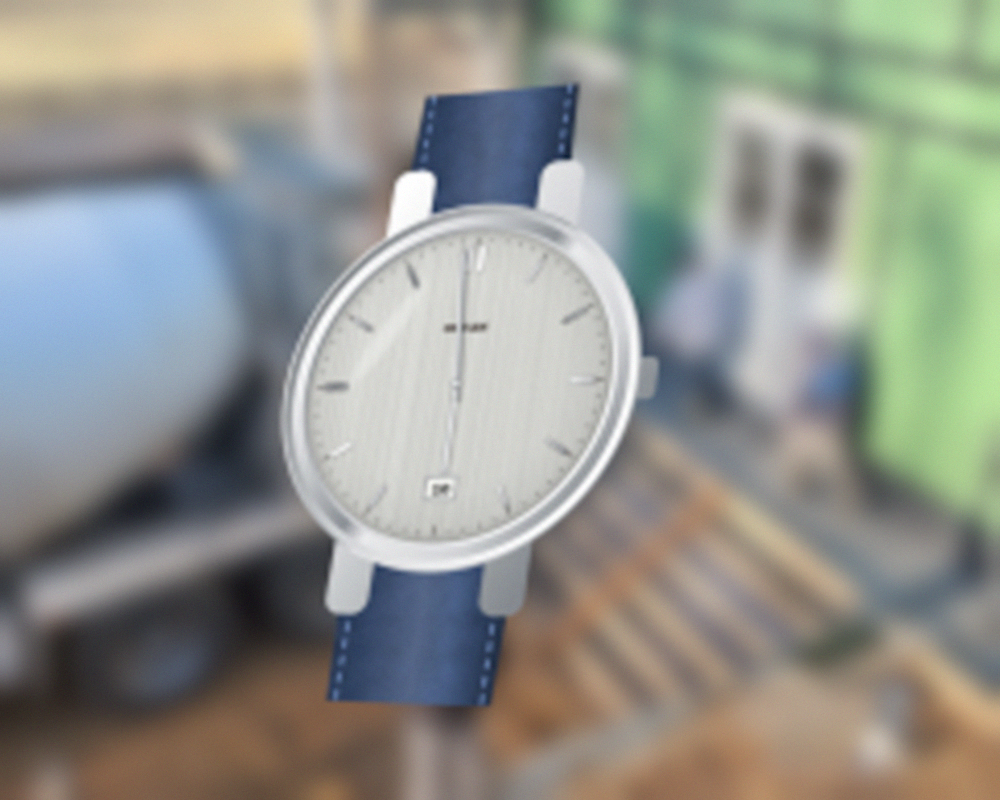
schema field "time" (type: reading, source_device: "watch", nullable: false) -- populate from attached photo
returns 5:59
